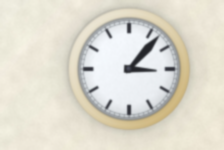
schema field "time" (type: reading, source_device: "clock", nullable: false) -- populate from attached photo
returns 3:07
